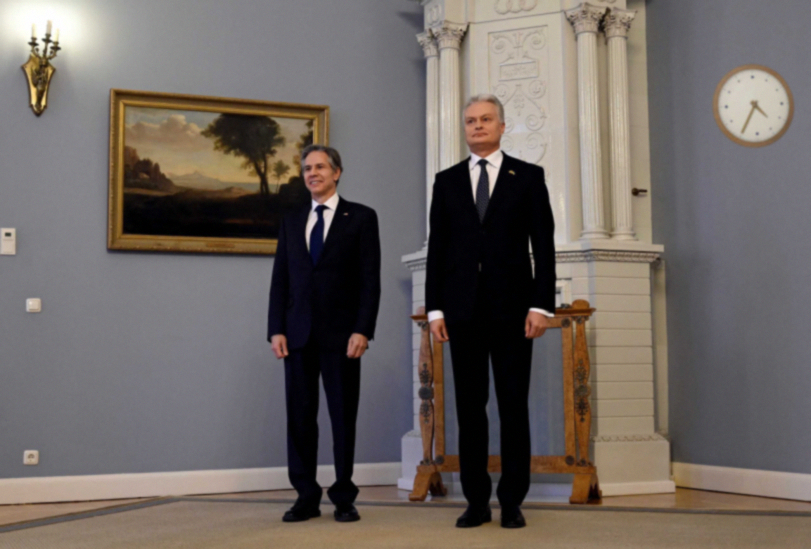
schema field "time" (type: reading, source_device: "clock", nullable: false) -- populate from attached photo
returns 4:35
